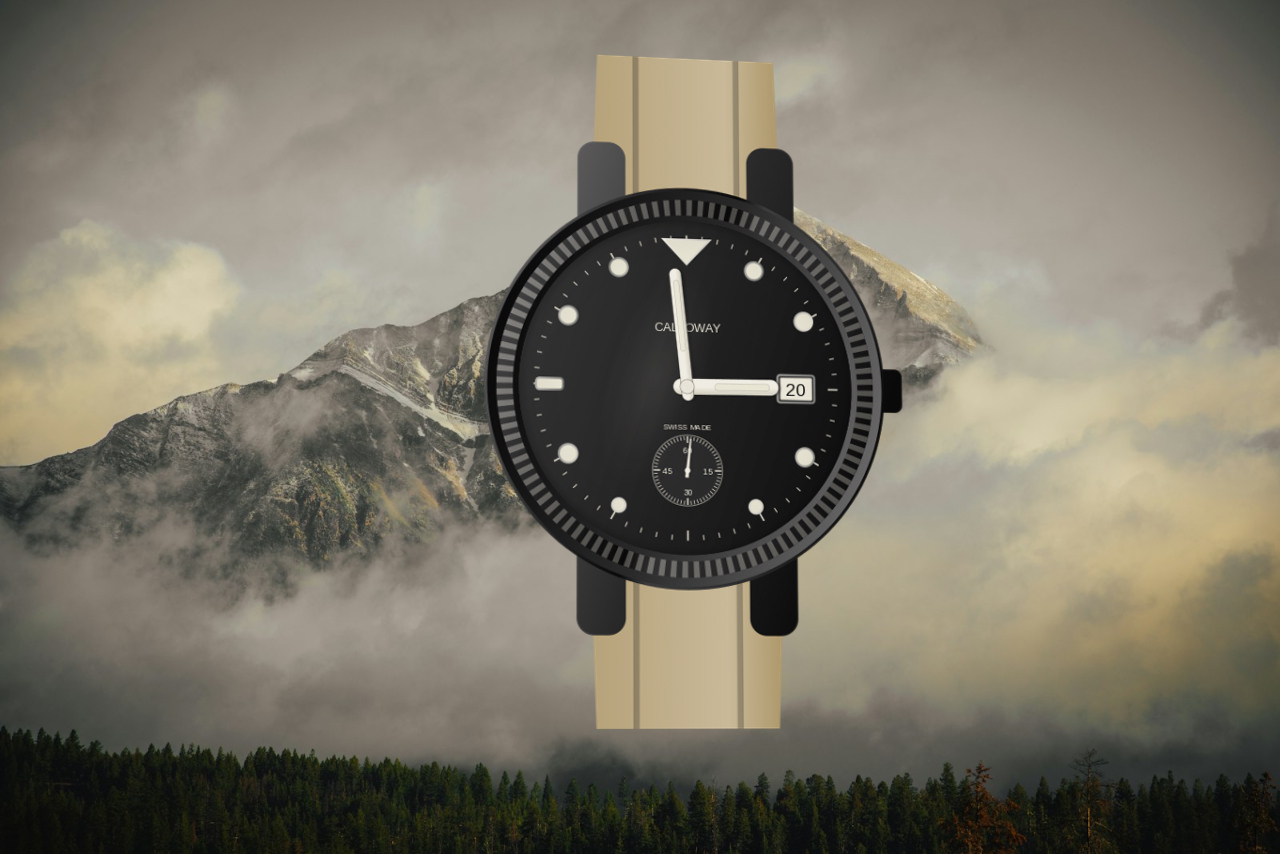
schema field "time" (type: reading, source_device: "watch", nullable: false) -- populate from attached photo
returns 2:59:01
